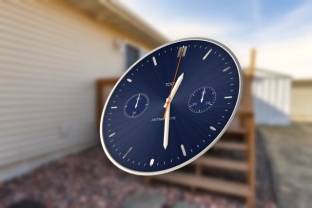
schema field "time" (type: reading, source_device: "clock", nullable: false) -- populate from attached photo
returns 12:28
